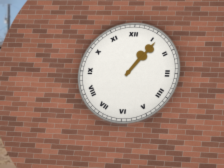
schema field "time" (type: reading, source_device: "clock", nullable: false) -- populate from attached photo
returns 1:06
